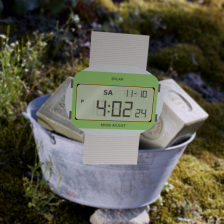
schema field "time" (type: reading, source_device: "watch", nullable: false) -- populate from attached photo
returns 4:02:24
